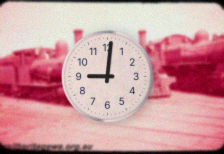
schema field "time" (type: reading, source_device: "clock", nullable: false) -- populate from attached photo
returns 9:01
